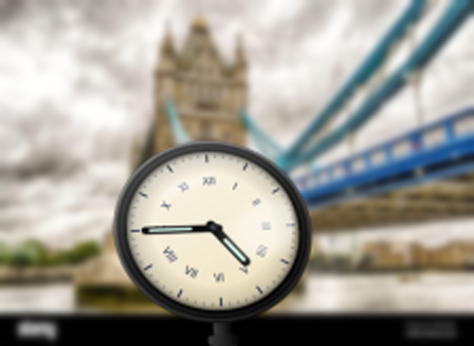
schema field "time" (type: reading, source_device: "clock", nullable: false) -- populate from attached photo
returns 4:45
